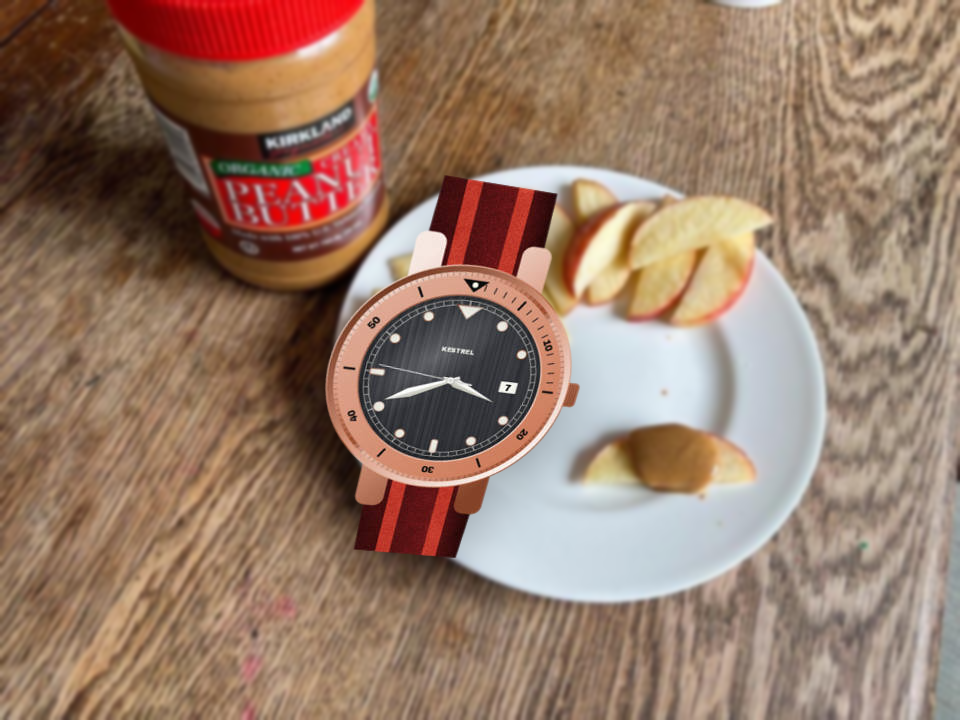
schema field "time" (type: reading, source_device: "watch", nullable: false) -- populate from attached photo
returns 3:40:46
